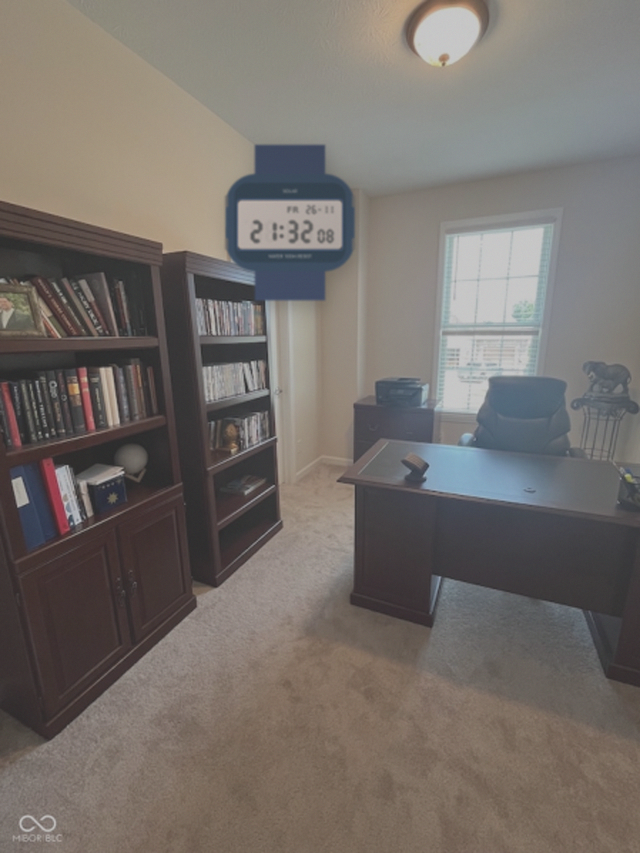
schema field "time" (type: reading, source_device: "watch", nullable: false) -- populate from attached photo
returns 21:32:08
